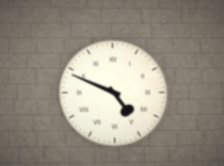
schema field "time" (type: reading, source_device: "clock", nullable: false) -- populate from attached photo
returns 4:49
